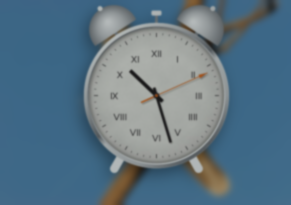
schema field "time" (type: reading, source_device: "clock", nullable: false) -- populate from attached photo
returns 10:27:11
